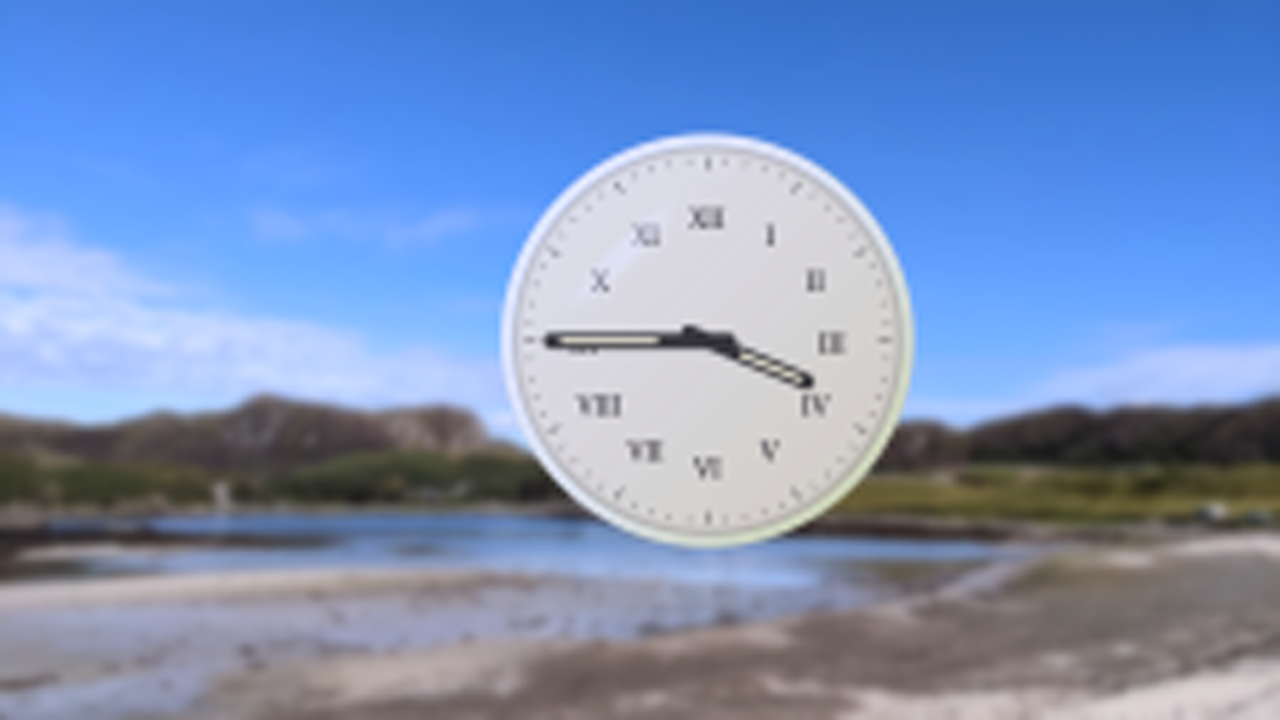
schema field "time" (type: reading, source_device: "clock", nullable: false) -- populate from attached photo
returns 3:45
